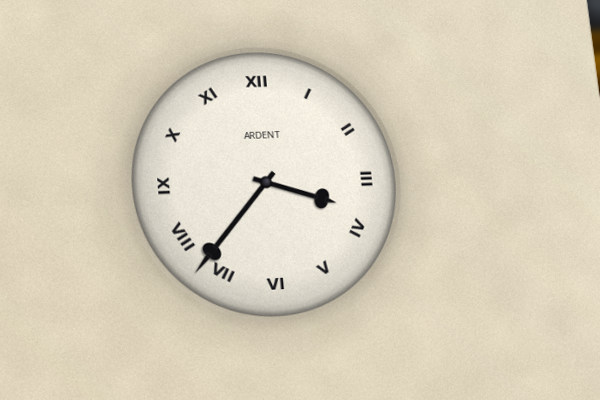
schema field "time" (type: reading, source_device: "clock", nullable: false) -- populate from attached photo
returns 3:37
